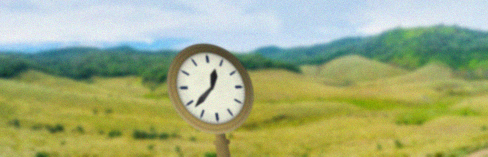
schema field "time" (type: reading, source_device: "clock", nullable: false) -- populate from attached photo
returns 12:38
